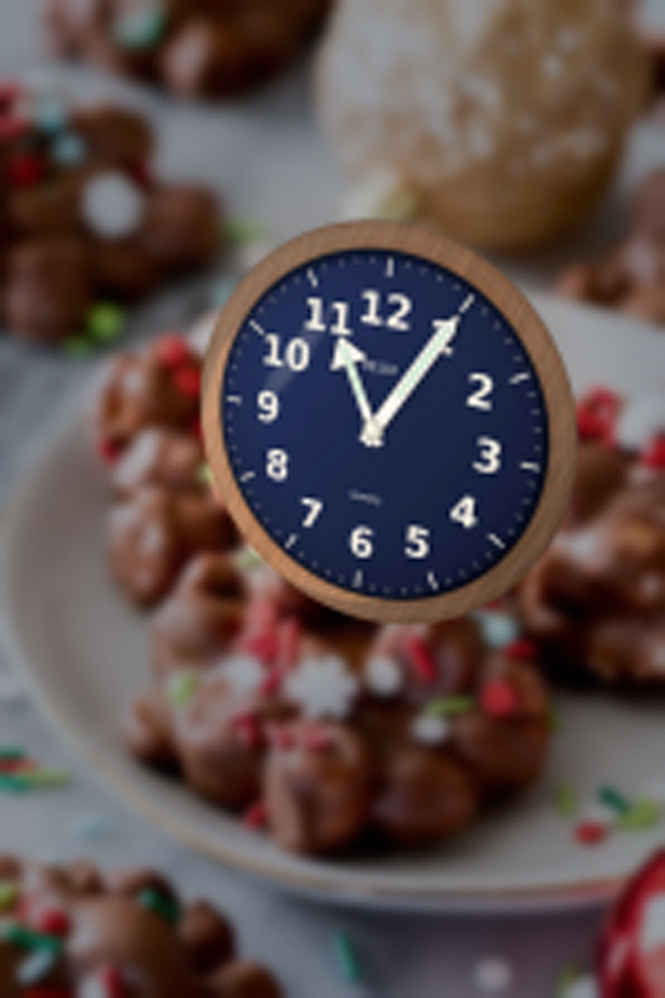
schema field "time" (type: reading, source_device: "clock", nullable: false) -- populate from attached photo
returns 11:05
